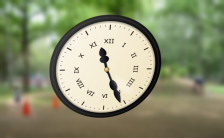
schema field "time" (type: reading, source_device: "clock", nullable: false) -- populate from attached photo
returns 11:26
